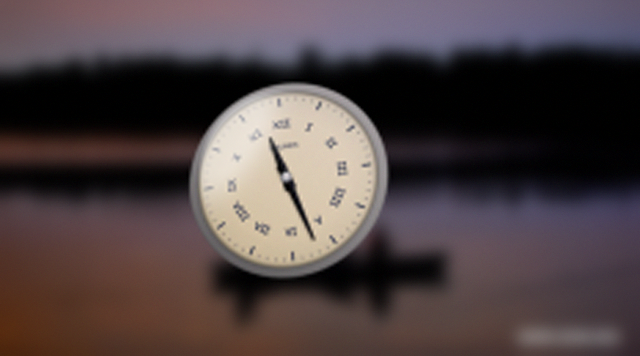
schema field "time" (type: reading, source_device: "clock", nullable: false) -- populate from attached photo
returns 11:27
